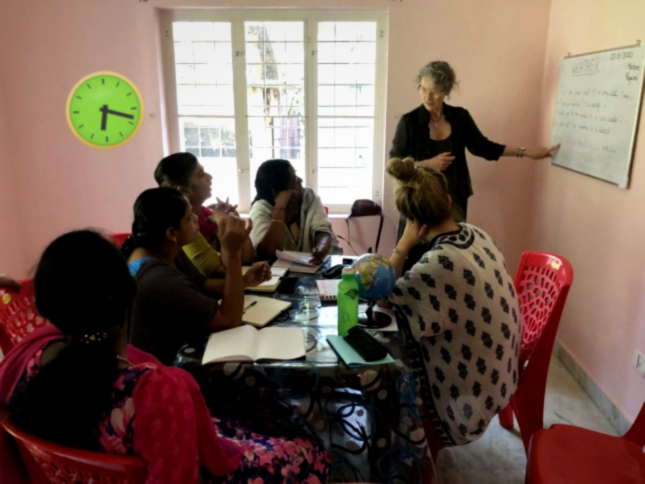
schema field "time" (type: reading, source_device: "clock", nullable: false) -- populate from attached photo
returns 6:18
